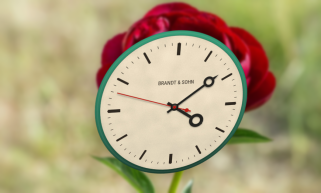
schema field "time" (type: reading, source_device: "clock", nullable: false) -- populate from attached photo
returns 4:08:48
